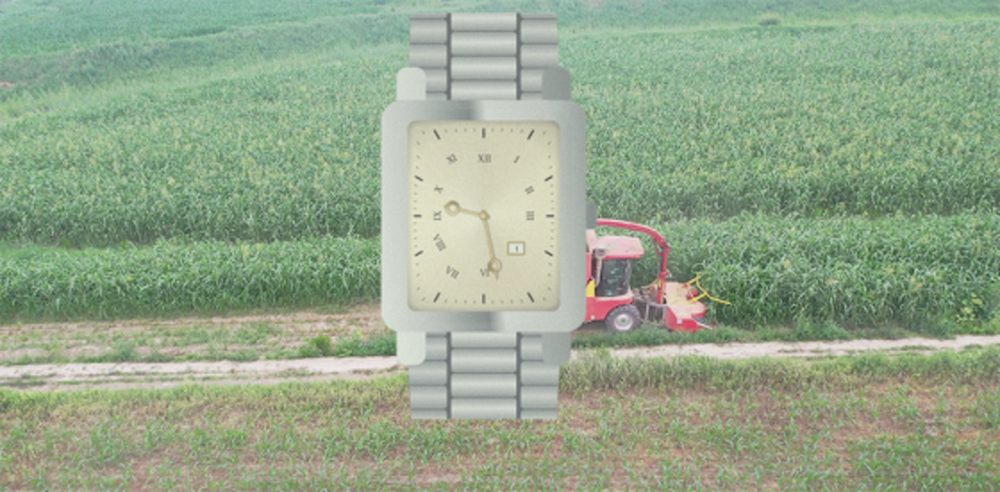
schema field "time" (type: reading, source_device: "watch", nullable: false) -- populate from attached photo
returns 9:28
